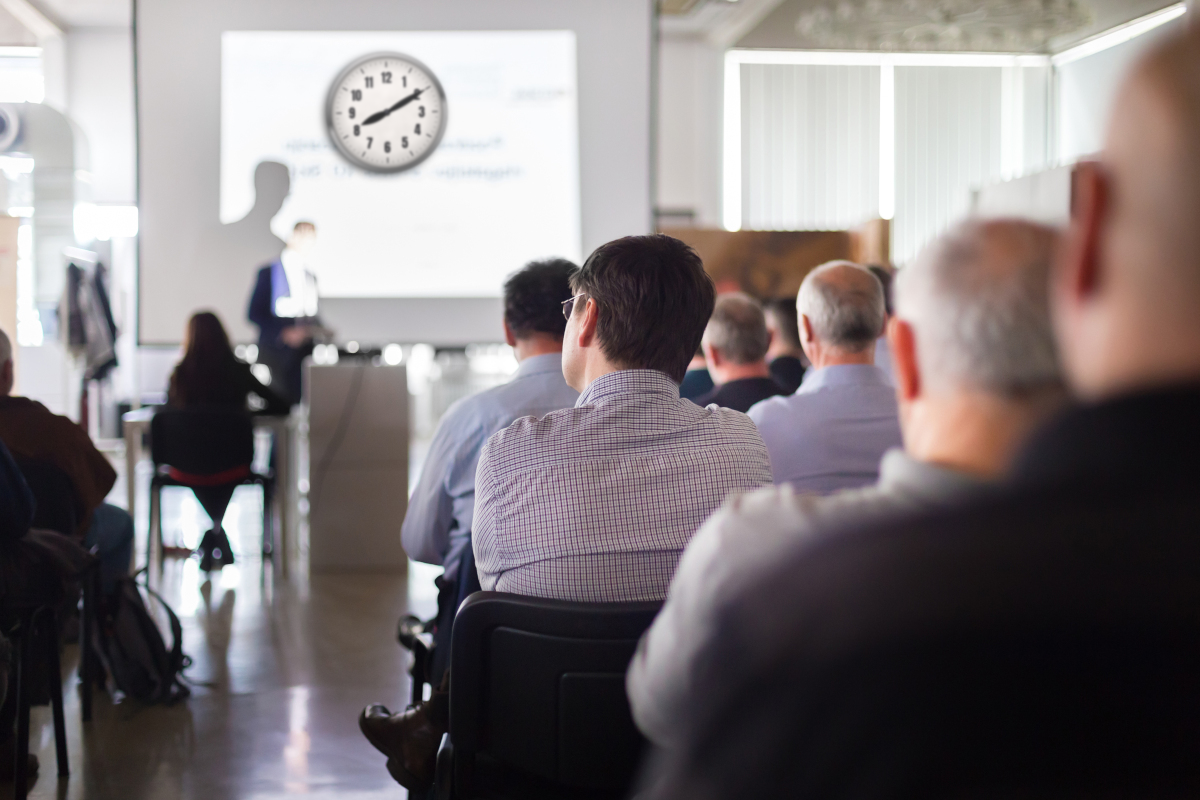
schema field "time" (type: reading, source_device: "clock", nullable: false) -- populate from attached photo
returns 8:10
